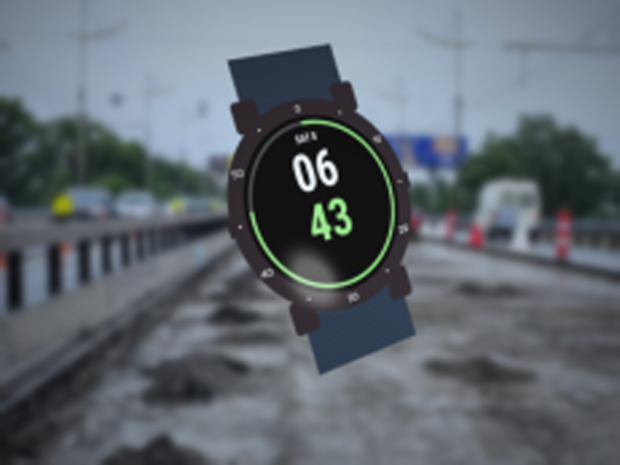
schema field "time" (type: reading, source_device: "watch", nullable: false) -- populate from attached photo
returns 6:43
